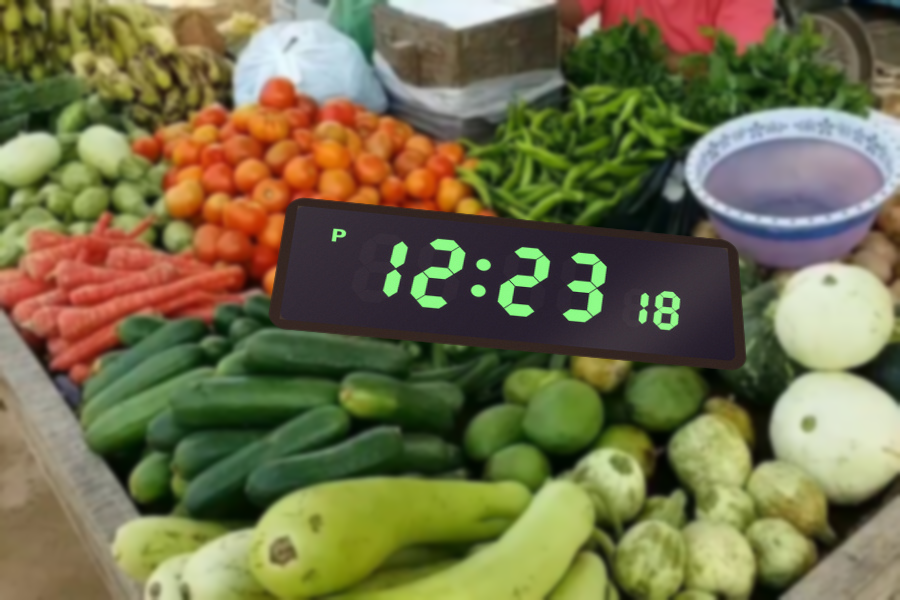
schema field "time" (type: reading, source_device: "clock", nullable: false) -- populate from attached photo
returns 12:23:18
